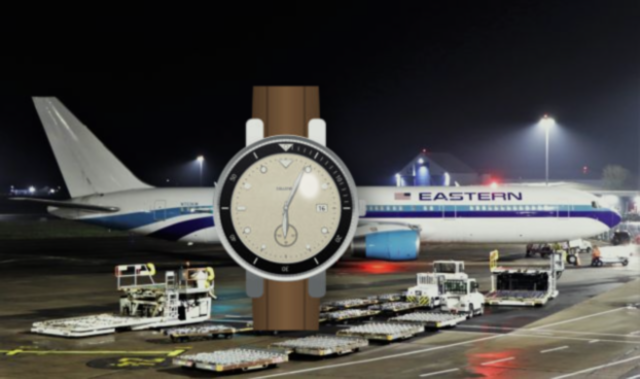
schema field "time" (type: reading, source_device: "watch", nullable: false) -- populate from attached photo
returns 6:04
